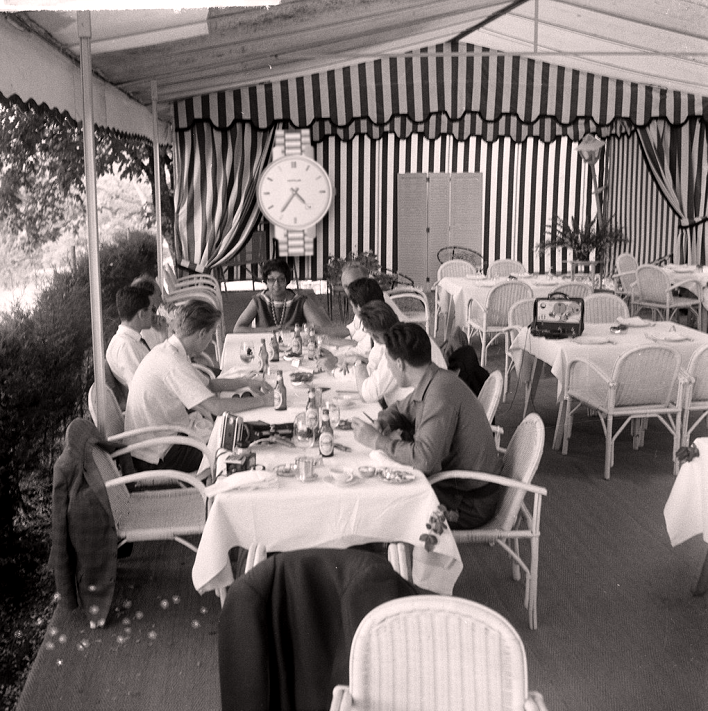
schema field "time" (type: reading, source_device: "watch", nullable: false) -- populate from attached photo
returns 4:36
